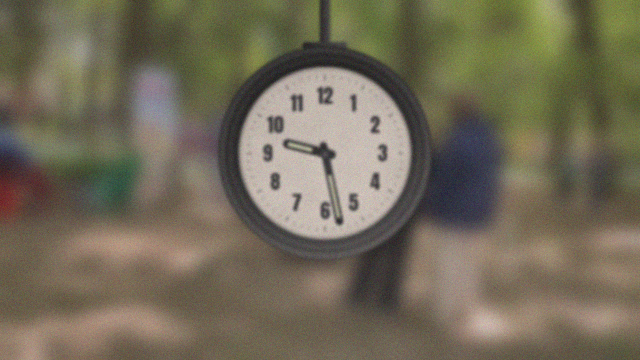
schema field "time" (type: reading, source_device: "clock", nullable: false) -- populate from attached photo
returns 9:28
